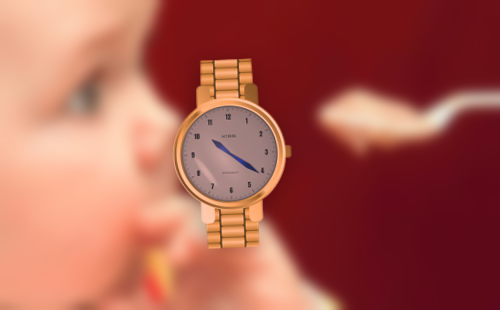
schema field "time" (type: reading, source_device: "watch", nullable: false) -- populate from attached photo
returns 10:21
